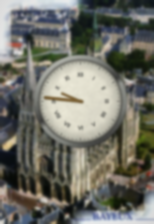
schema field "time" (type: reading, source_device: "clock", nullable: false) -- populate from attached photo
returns 9:46
